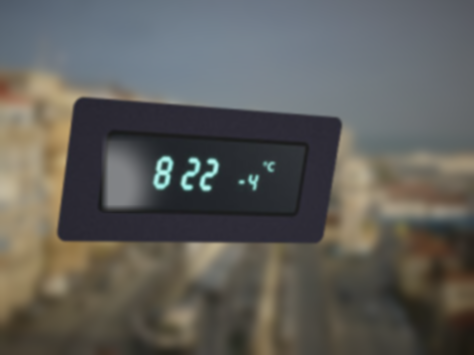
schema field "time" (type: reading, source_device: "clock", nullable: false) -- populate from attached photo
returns 8:22
